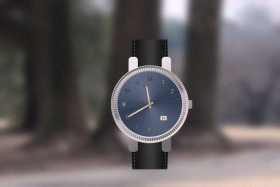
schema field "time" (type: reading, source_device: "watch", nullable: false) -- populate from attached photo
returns 11:40
